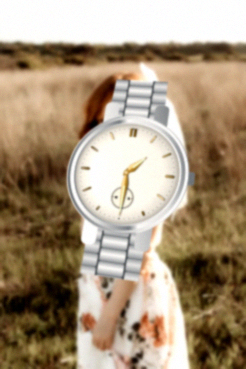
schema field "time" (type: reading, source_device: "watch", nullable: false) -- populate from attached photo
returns 1:30
